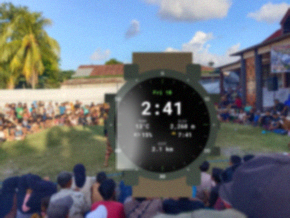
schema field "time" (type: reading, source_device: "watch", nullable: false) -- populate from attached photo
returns 2:41
